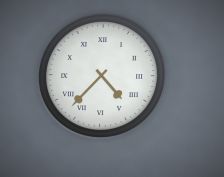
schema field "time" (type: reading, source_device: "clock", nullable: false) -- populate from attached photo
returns 4:37
